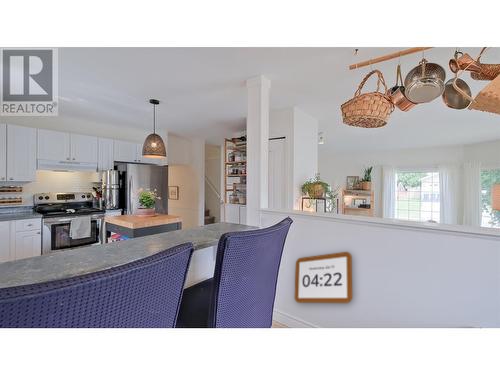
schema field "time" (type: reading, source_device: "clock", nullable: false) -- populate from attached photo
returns 4:22
